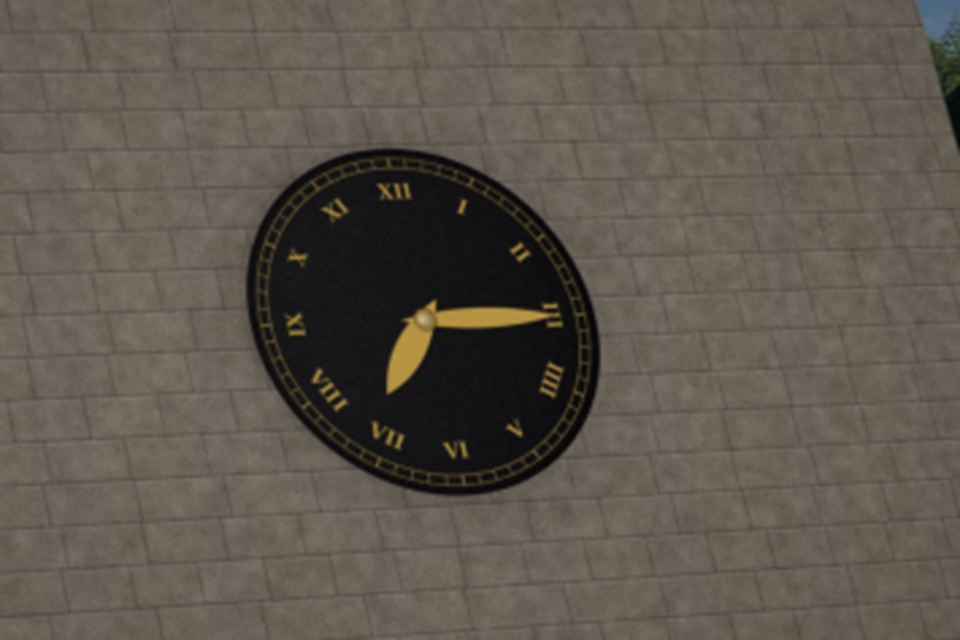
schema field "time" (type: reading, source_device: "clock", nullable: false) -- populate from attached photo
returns 7:15
